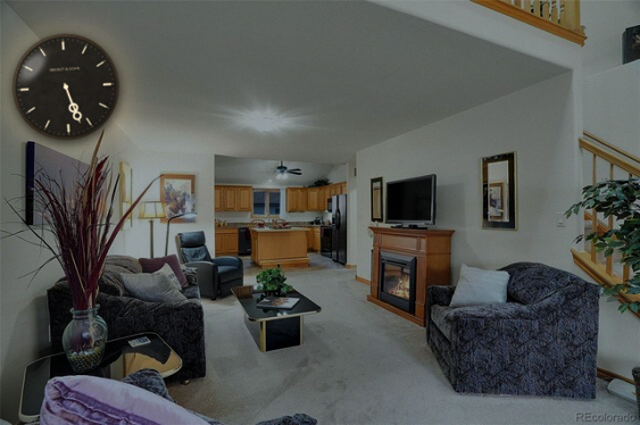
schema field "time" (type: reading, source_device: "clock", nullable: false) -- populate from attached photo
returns 5:27
